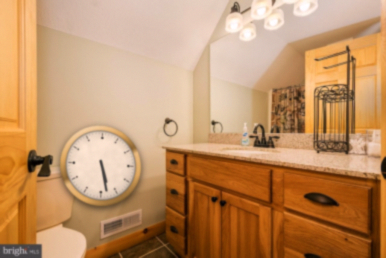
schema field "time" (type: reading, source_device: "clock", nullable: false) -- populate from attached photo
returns 5:28
